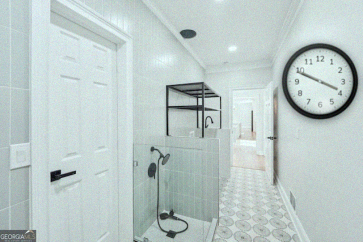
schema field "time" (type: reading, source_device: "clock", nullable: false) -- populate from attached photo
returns 3:49
